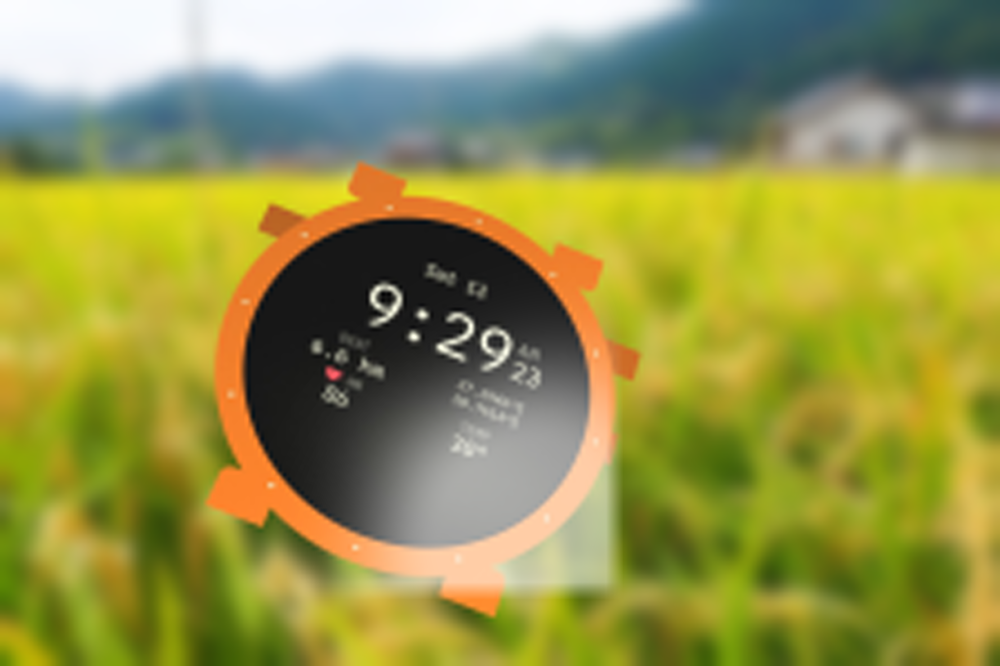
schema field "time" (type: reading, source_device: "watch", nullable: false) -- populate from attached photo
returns 9:29
